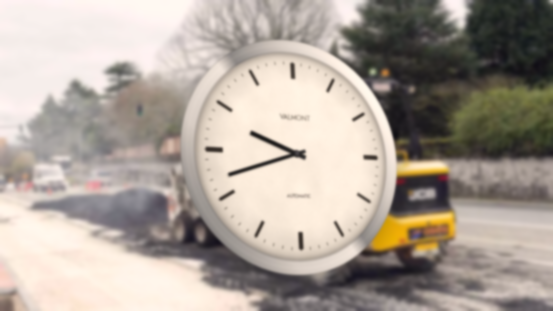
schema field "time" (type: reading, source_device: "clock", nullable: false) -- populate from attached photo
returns 9:42
